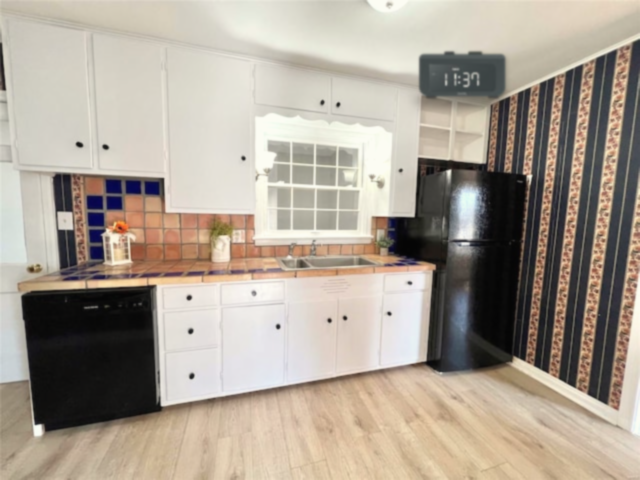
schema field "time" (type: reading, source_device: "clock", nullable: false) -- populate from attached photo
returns 11:37
